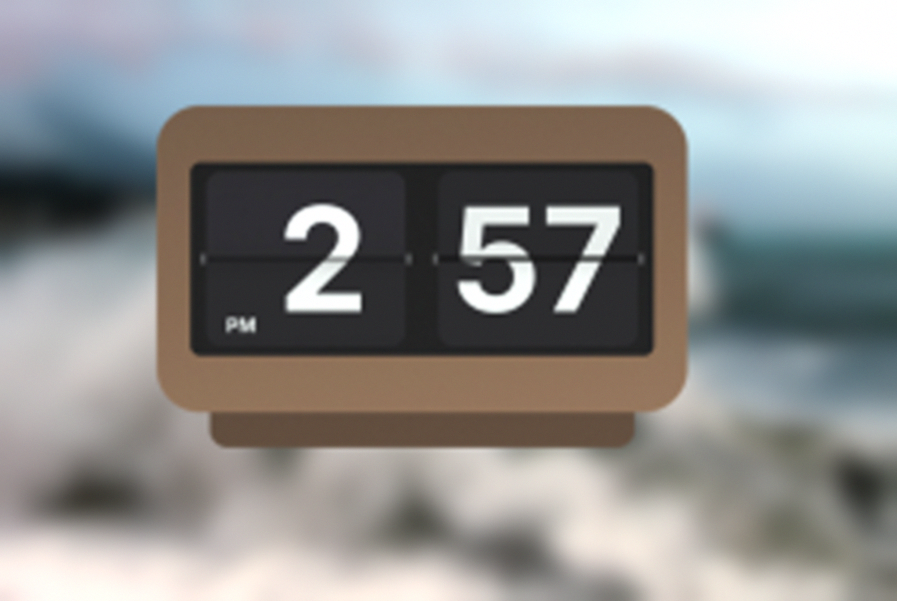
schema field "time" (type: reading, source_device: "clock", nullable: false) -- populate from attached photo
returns 2:57
